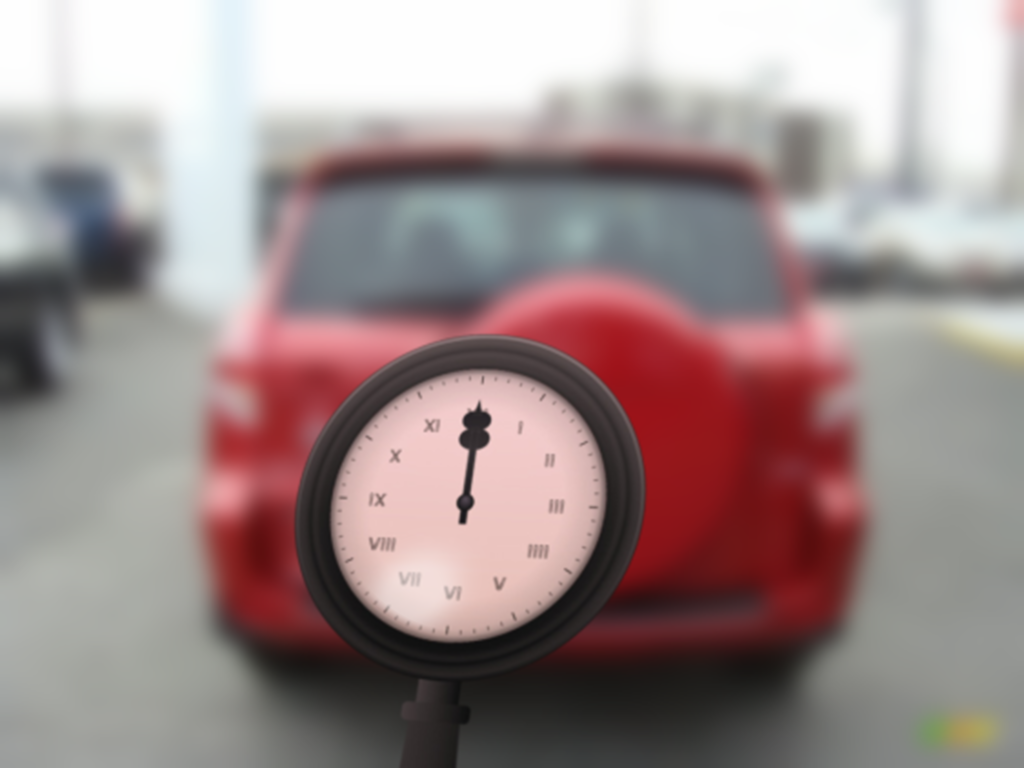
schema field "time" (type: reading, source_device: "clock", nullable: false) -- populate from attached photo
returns 12:00
